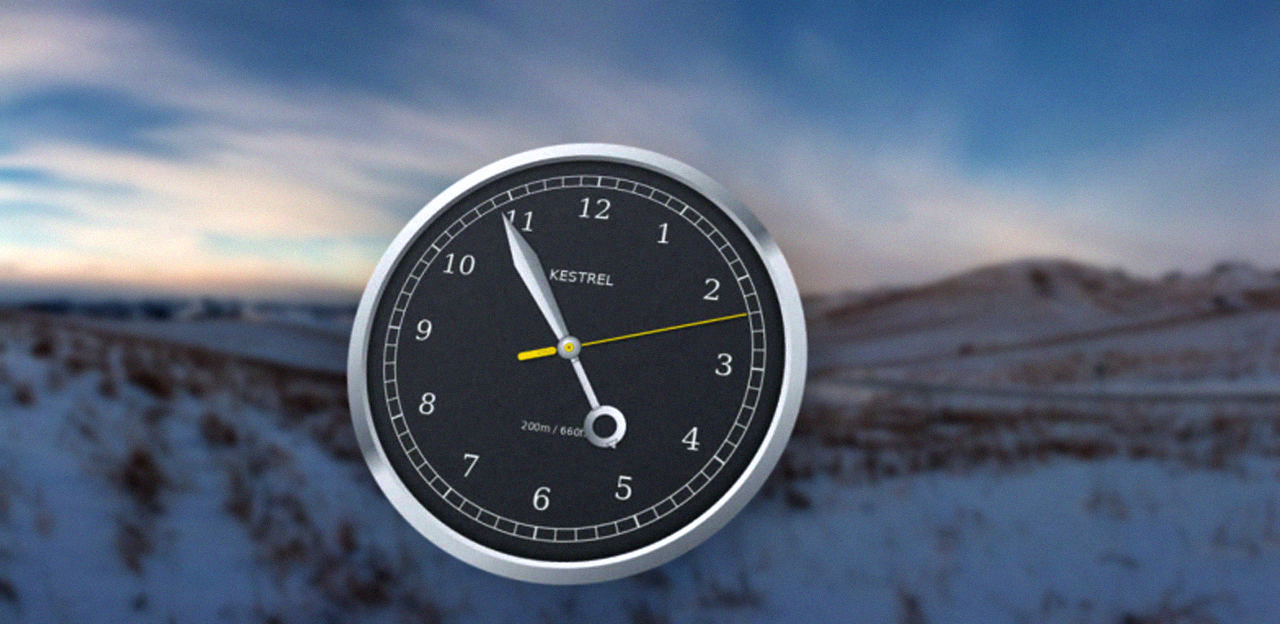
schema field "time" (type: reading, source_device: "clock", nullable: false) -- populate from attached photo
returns 4:54:12
